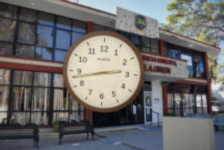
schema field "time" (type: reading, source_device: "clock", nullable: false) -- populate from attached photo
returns 2:43
